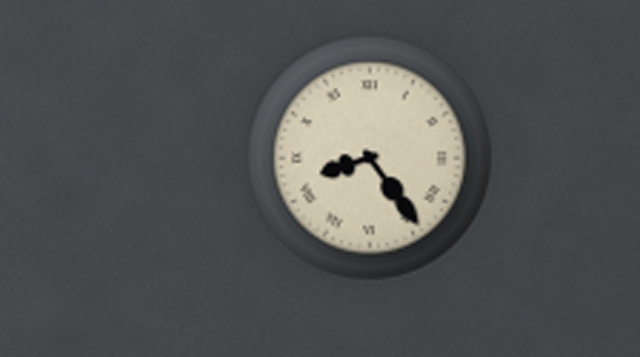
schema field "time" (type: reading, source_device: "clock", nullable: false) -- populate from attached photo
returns 8:24
